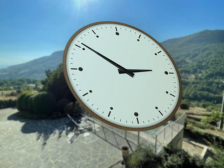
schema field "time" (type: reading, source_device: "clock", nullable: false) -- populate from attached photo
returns 2:51
